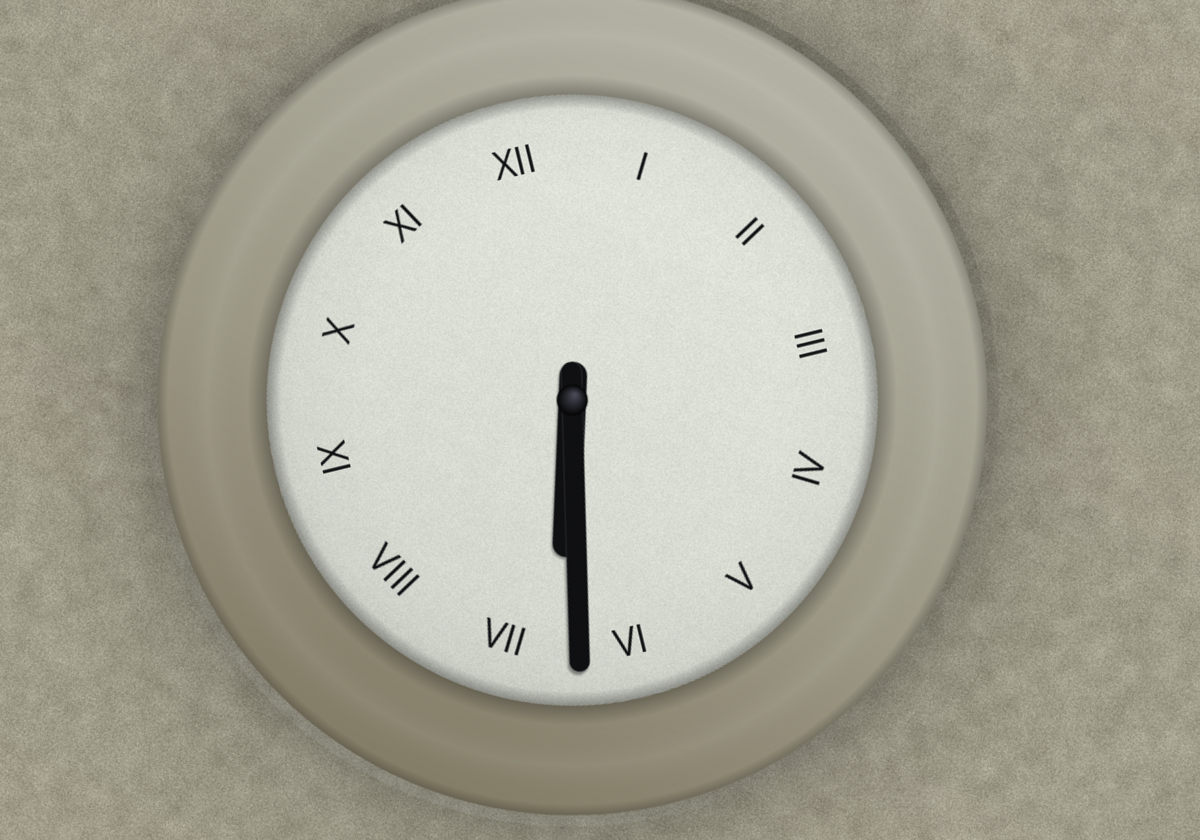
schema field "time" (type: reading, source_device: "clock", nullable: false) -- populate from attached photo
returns 6:32
